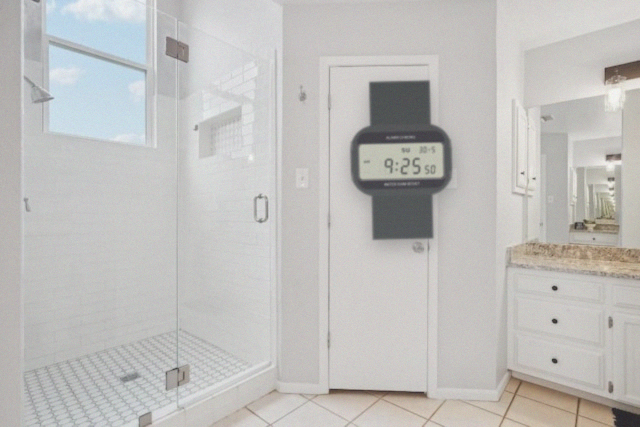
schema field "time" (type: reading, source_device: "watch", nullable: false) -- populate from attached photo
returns 9:25
